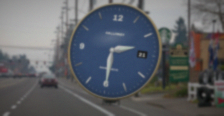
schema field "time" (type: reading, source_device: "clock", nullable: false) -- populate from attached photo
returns 2:30
